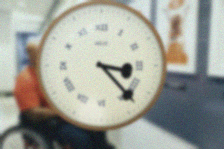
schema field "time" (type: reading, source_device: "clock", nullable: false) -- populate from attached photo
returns 3:23
